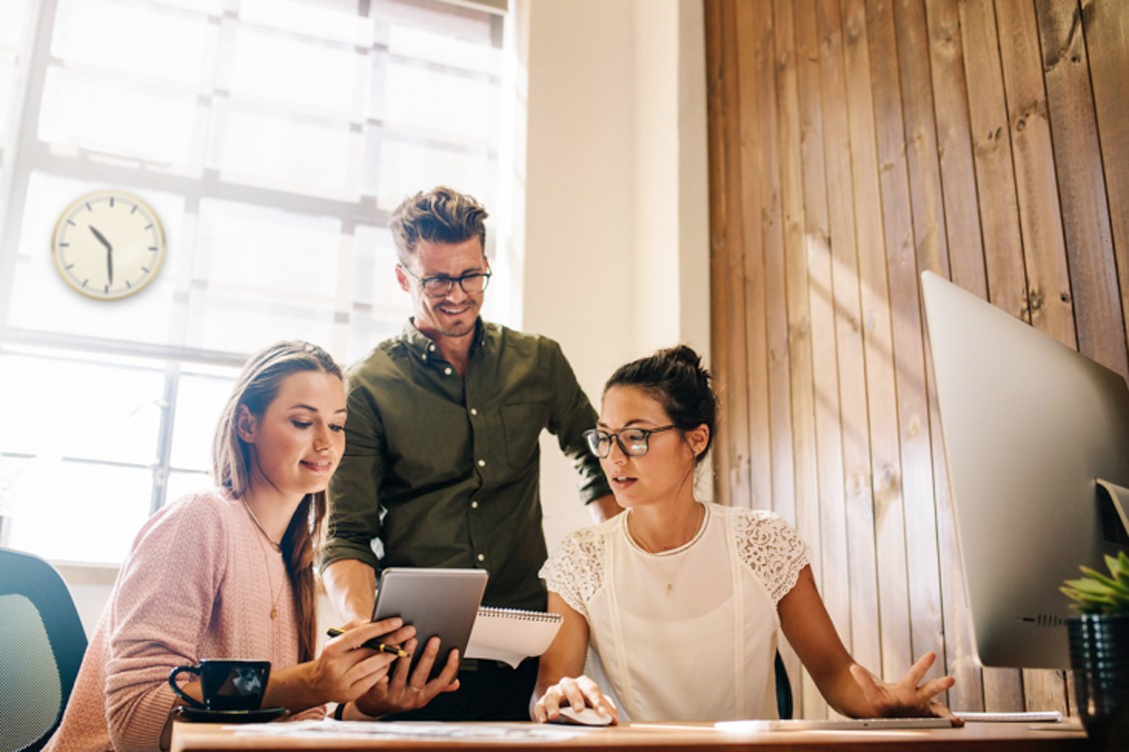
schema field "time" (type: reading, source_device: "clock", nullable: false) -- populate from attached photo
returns 10:29
